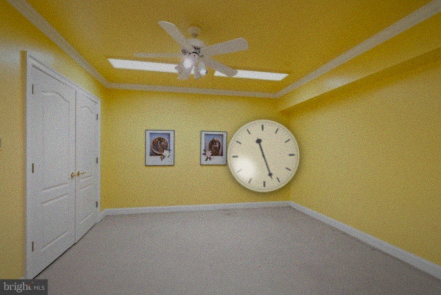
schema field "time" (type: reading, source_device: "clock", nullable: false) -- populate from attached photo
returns 11:27
